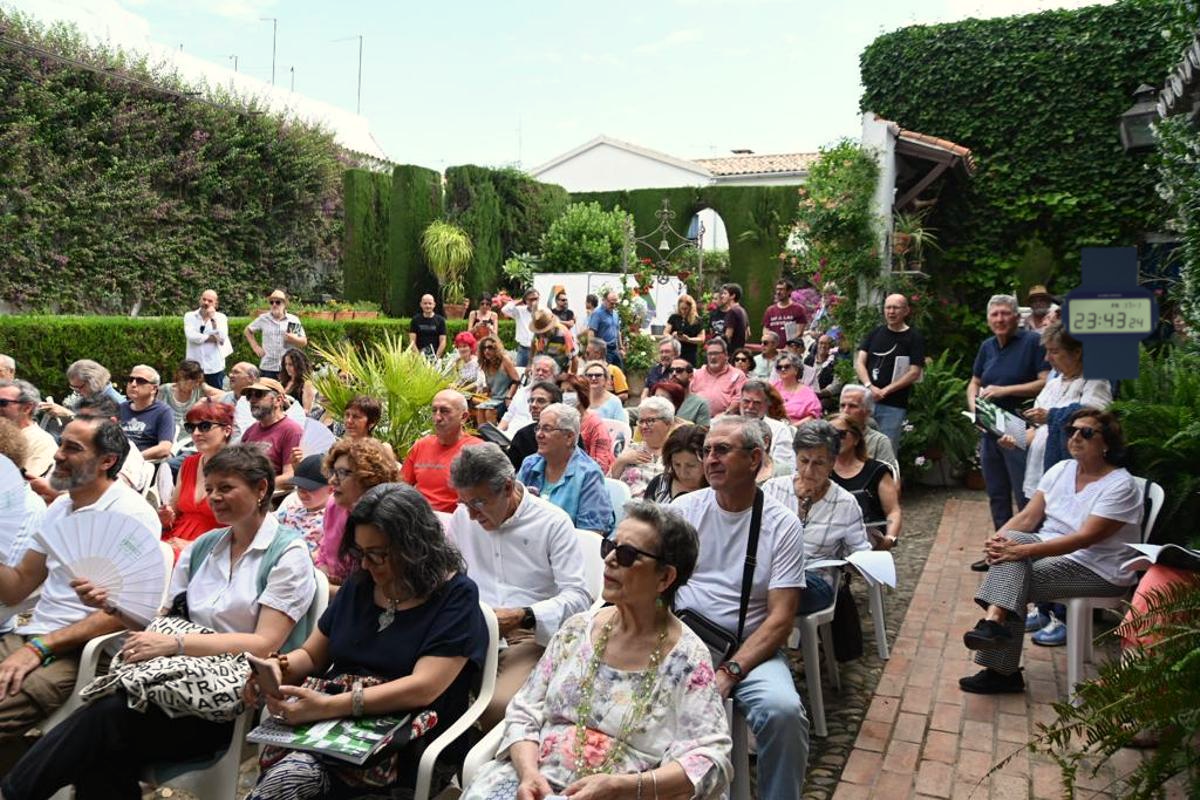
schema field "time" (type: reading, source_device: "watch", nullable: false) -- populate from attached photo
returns 23:43
